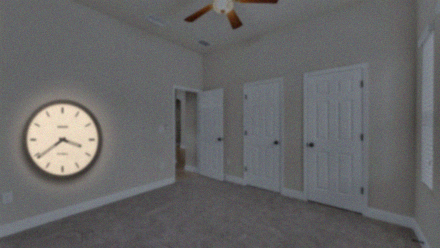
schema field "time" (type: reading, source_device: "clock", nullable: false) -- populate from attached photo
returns 3:39
